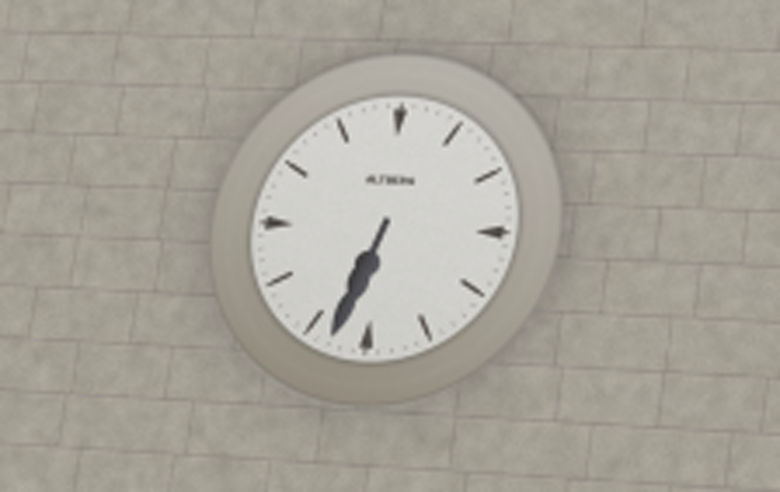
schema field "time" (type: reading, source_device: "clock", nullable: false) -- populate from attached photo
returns 6:33
